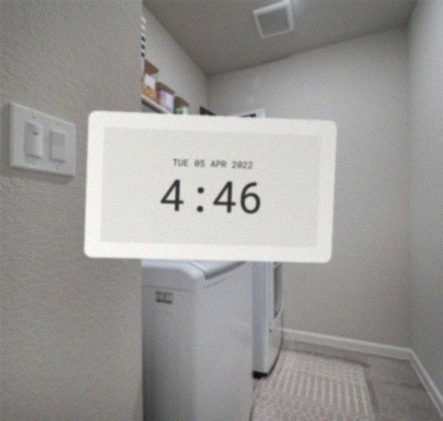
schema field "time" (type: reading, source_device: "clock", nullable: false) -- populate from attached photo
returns 4:46
